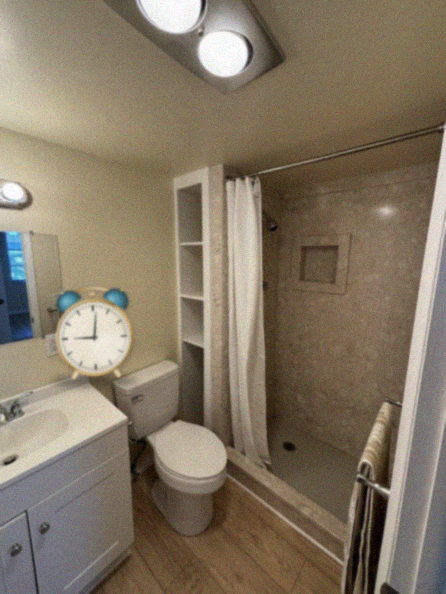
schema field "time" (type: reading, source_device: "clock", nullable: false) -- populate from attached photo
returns 9:01
